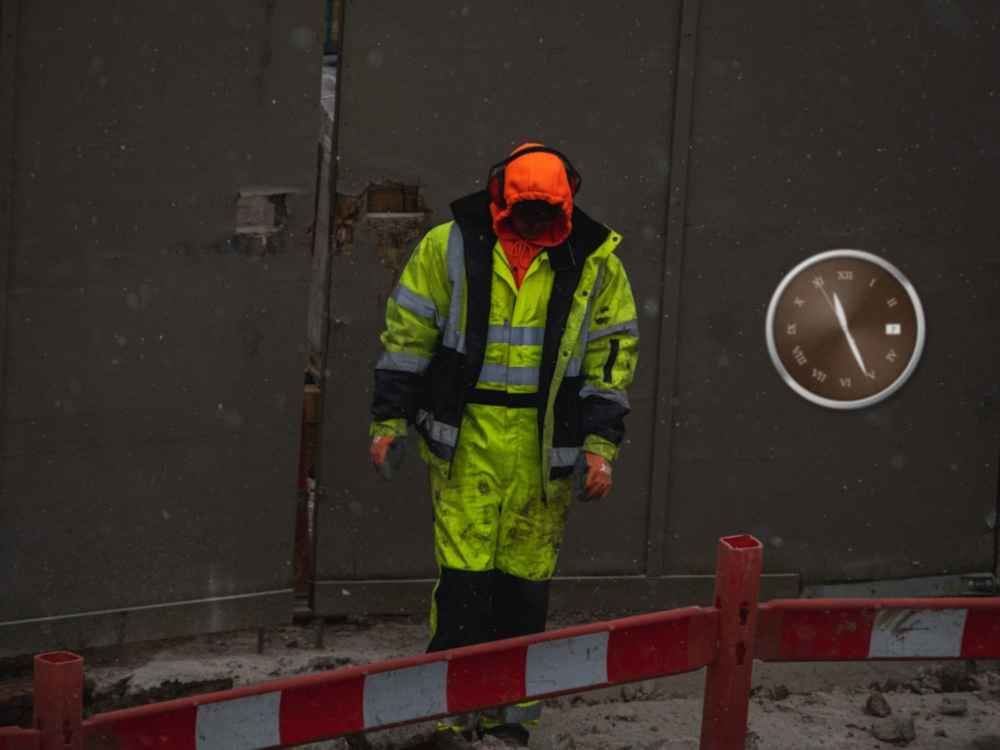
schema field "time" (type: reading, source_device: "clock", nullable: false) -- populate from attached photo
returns 11:25:55
